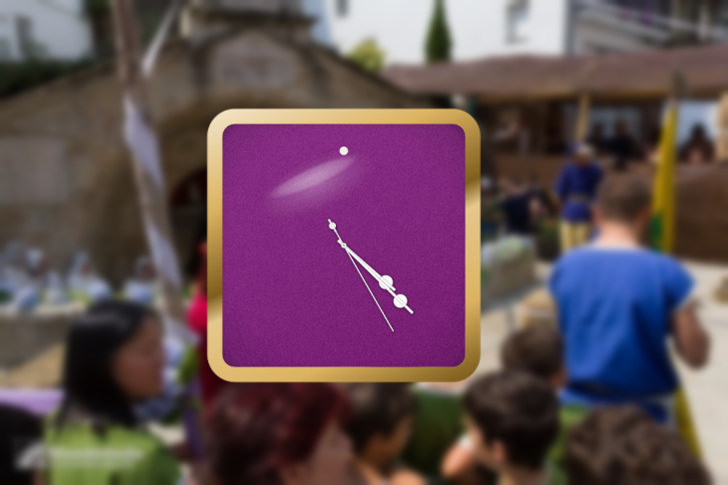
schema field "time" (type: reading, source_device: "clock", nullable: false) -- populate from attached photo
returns 4:22:25
